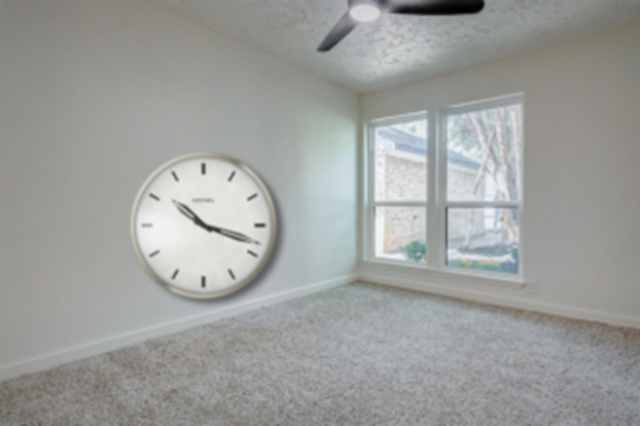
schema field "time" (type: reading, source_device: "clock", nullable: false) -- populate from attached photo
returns 10:18
